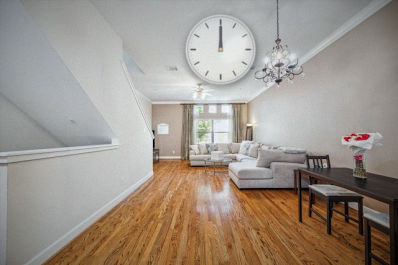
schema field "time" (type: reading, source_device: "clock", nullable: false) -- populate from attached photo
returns 12:00
